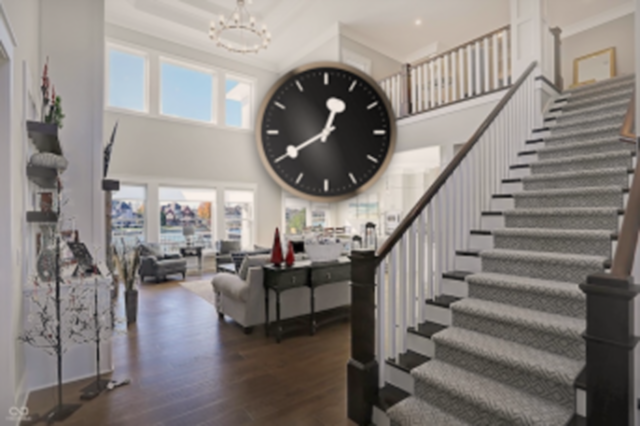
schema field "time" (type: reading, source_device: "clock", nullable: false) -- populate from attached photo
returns 12:40
